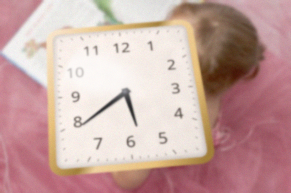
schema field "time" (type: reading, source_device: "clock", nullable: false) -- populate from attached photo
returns 5:39
